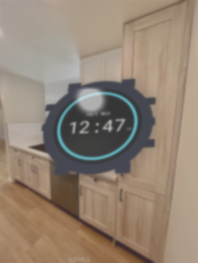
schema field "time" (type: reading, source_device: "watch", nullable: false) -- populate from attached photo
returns 12:47
